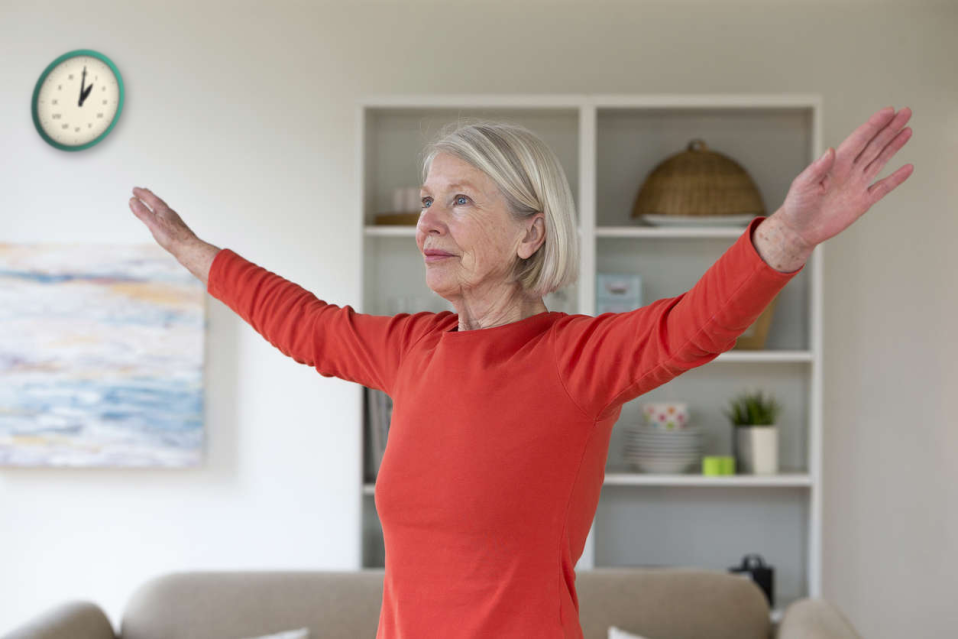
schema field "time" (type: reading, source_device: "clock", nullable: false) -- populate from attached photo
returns 1:00
